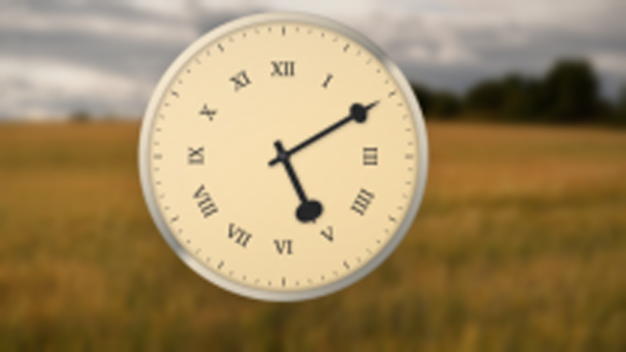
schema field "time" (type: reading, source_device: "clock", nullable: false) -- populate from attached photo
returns 5:10
